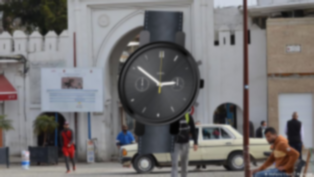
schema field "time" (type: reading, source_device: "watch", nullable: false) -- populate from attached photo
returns 2:51
